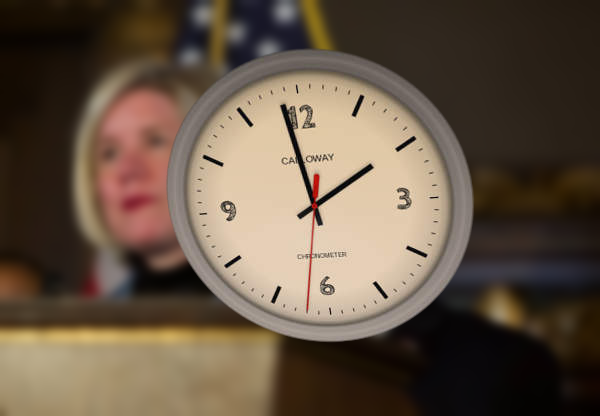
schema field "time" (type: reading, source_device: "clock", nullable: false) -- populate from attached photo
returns 1:58:32
